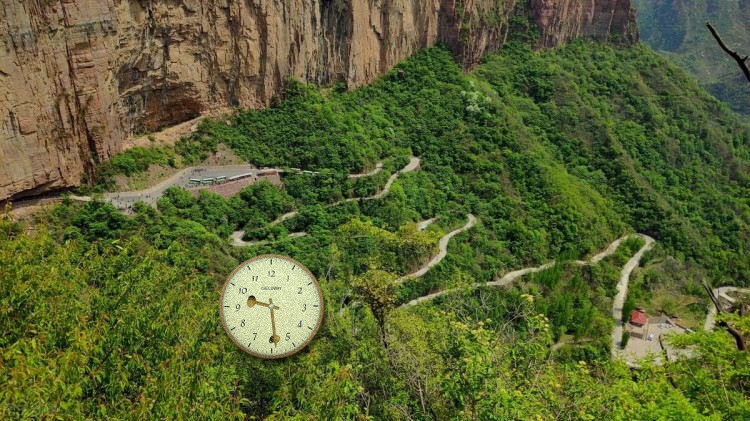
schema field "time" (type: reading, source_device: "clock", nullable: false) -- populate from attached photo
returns 9:29
